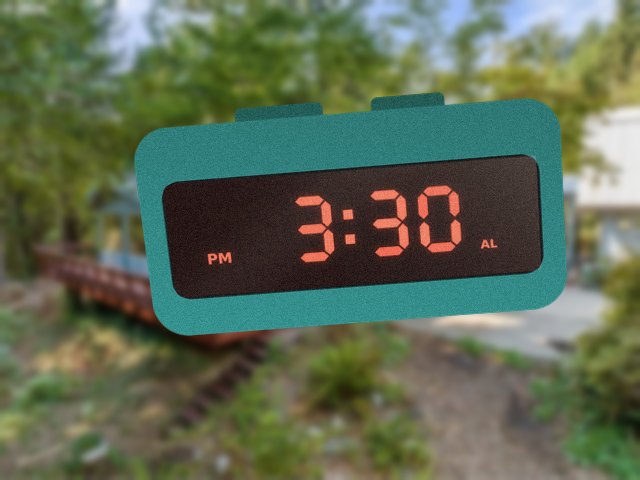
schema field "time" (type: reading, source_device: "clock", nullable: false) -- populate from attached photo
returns 3:30
